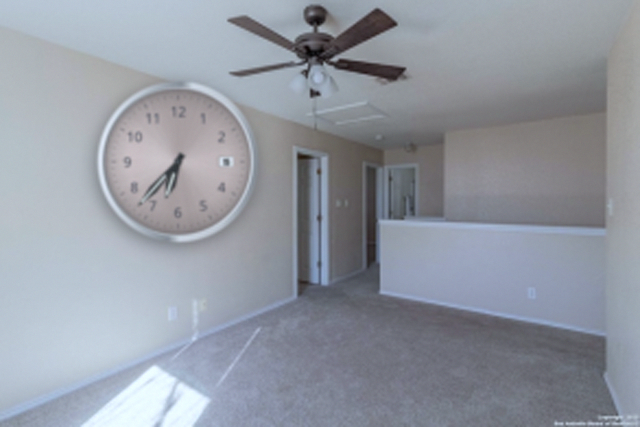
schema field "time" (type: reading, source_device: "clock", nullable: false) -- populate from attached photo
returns 6:37
